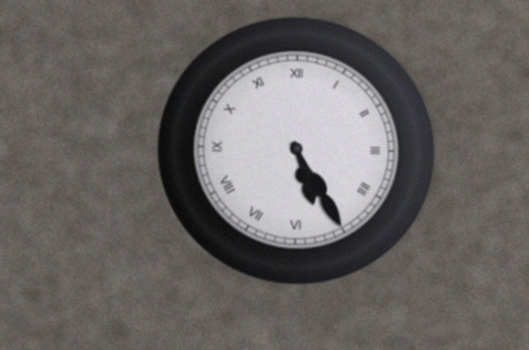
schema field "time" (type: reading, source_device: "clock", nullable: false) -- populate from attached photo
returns 5:25
